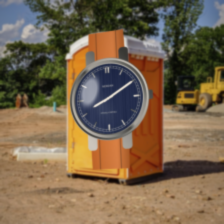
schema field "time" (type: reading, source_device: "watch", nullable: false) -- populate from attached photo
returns 8:10
